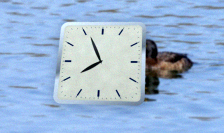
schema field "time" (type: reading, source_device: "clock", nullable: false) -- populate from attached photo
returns 7:56
